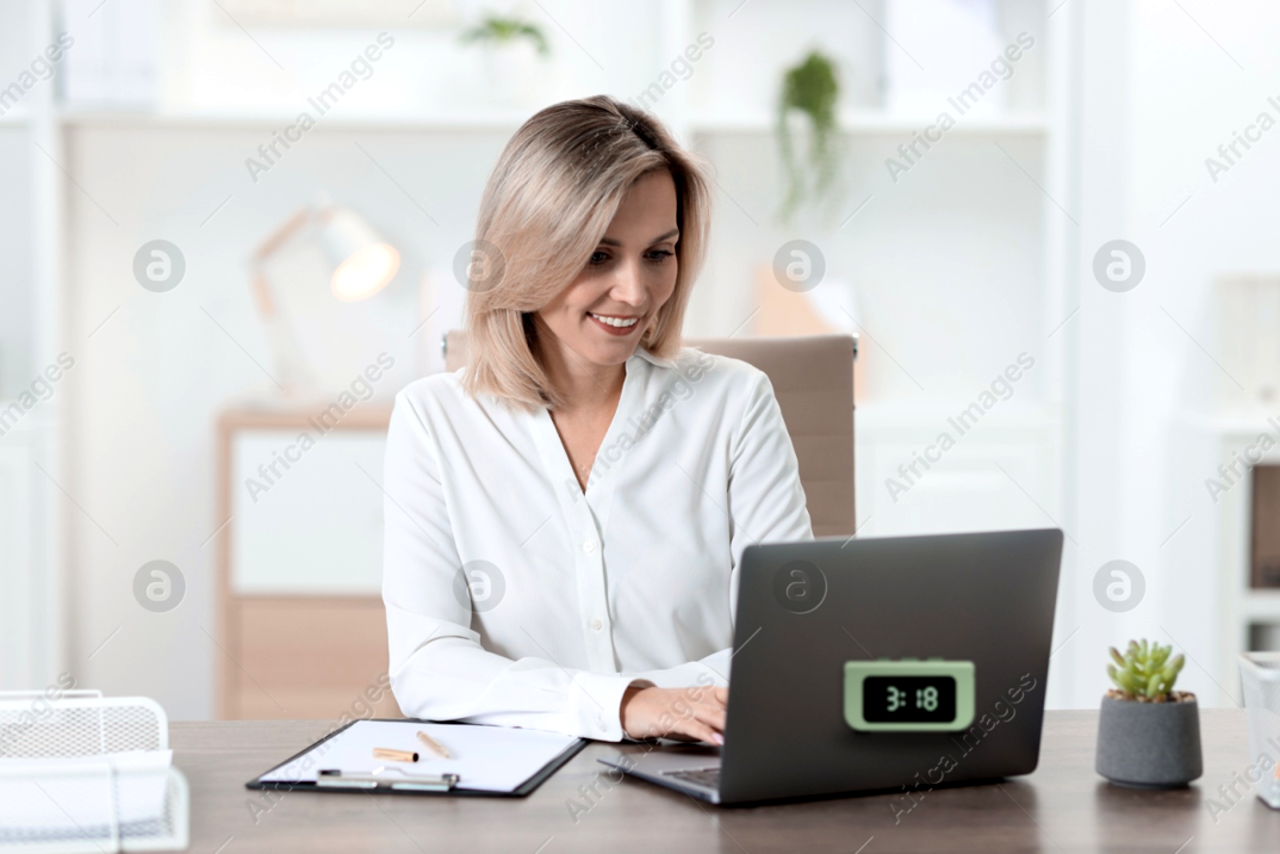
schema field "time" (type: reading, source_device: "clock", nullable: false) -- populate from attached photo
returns 3:18
